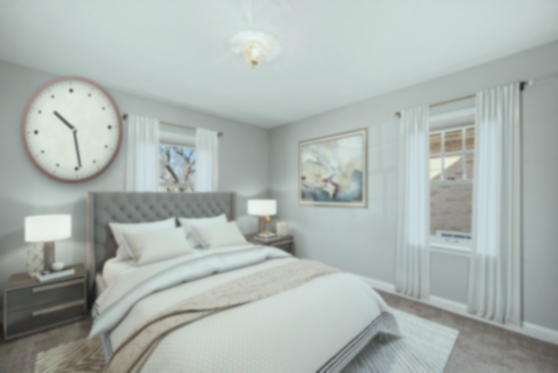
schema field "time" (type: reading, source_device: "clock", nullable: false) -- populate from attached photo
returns 10:29
